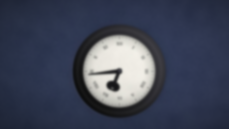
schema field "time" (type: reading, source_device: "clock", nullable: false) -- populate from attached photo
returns 6:44
